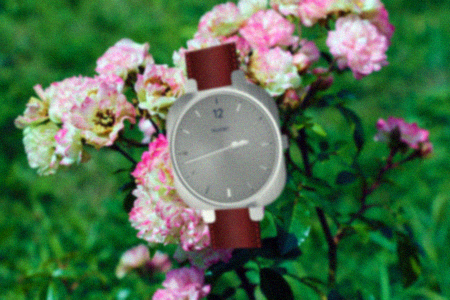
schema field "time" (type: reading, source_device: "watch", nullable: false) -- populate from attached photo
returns 2:43
